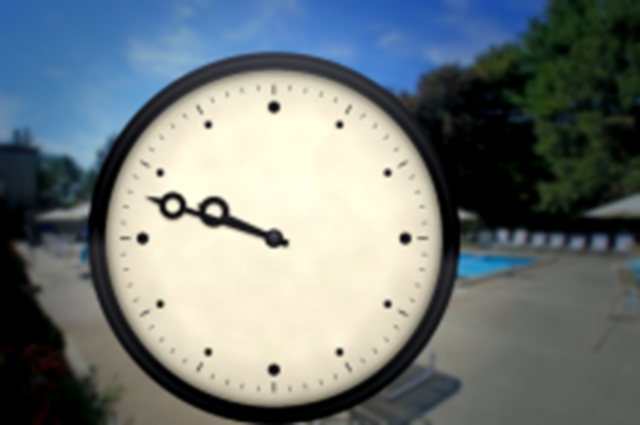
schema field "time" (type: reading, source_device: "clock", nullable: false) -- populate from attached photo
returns 9:48
